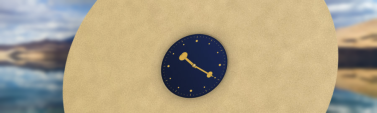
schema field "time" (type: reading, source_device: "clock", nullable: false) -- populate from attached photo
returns 10:20
